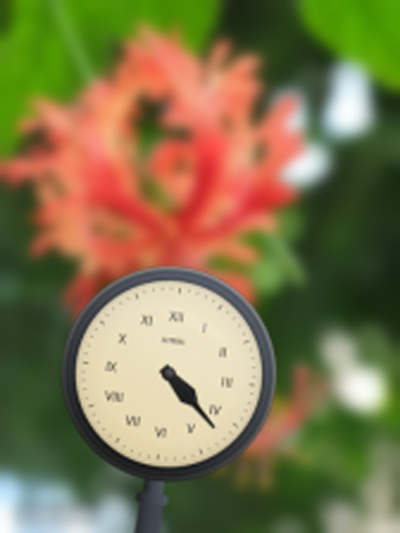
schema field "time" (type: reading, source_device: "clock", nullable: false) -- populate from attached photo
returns 4:22
